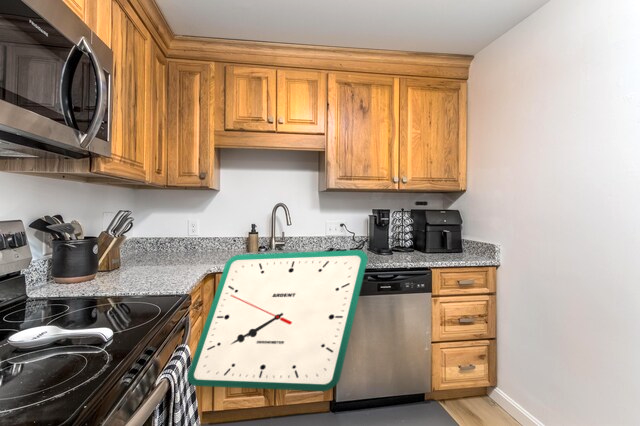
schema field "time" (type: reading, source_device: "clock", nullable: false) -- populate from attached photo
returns 7:38:49
